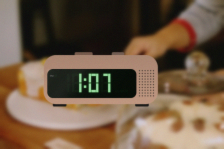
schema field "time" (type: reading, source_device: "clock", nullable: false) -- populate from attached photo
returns 1:07
